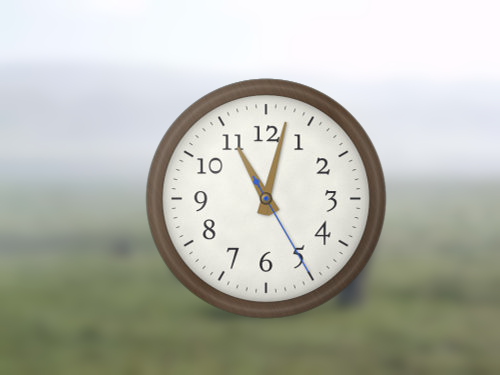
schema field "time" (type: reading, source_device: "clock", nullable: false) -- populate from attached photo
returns 11:02:25
